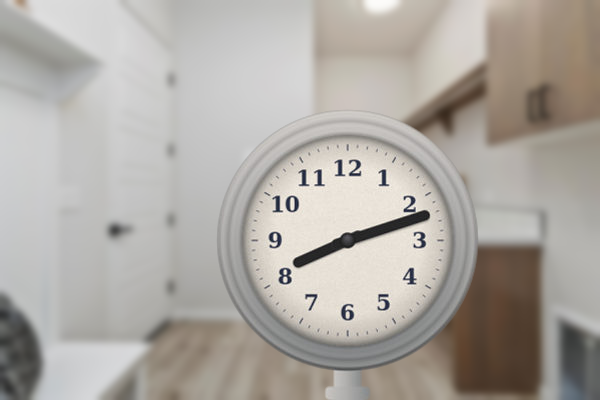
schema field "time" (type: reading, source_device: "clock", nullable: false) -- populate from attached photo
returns 8:12
